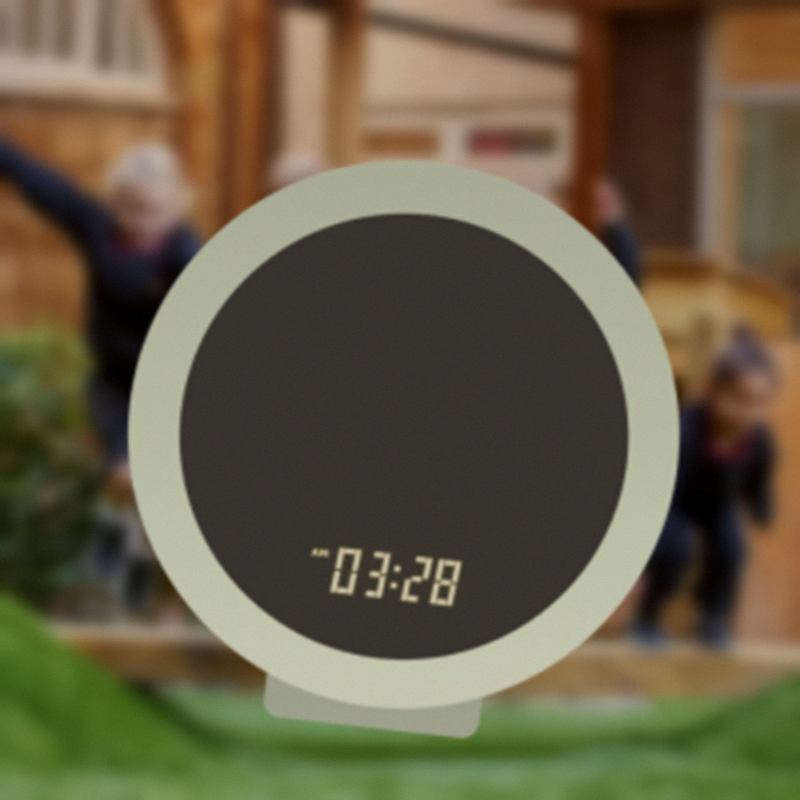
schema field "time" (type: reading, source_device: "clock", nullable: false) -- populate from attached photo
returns 3:28
